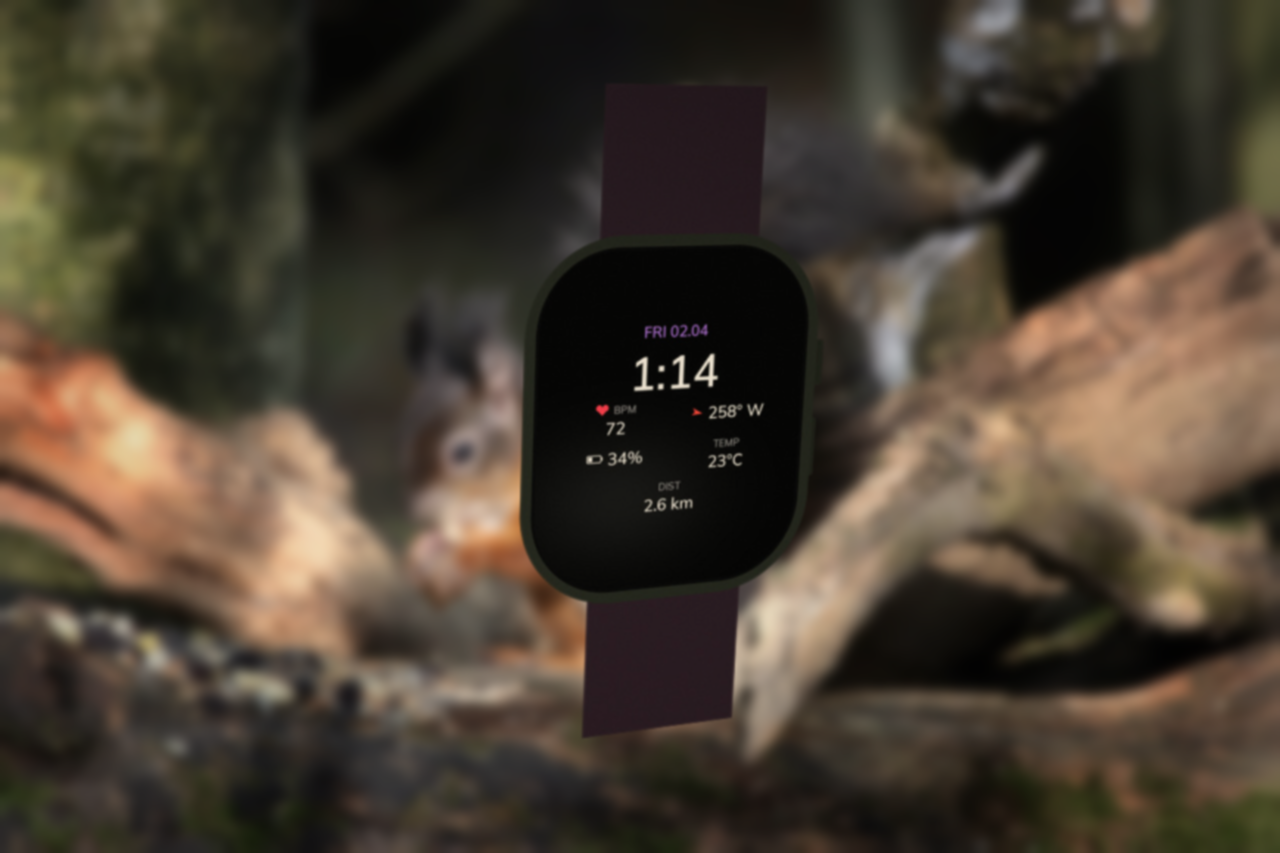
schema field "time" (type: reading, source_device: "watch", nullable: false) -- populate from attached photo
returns 1:14
